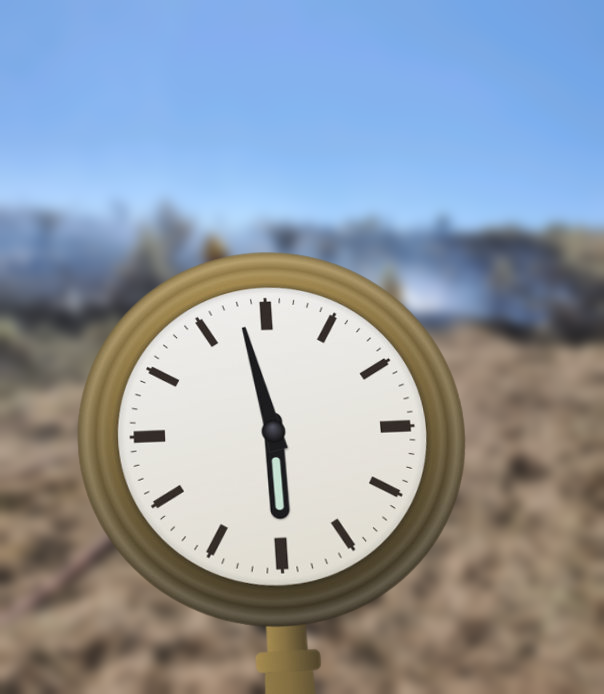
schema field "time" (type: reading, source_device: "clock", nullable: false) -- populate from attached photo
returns 5:58
